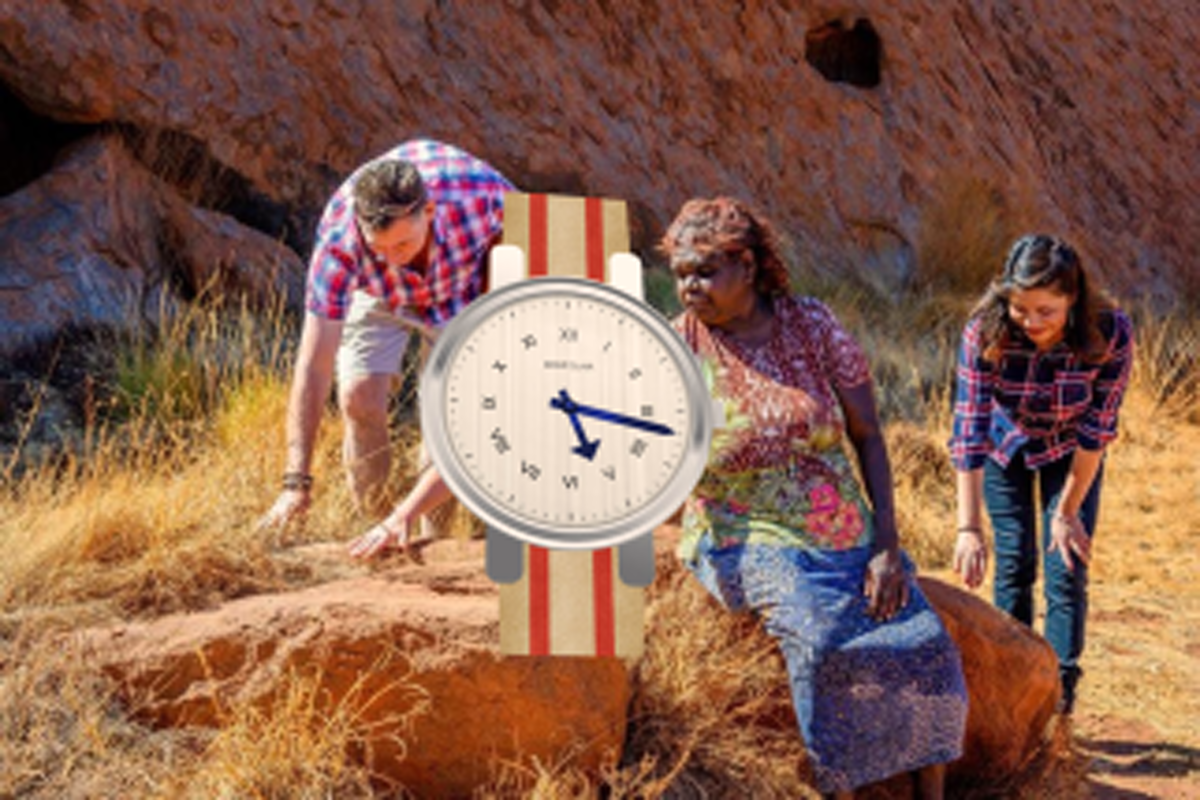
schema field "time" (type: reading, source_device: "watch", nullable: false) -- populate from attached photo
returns 5:17
